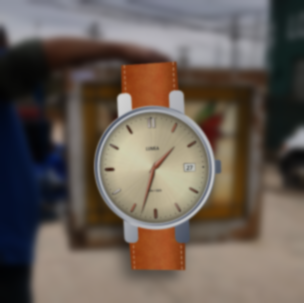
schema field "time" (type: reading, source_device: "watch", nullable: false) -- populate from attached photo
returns 1:33
